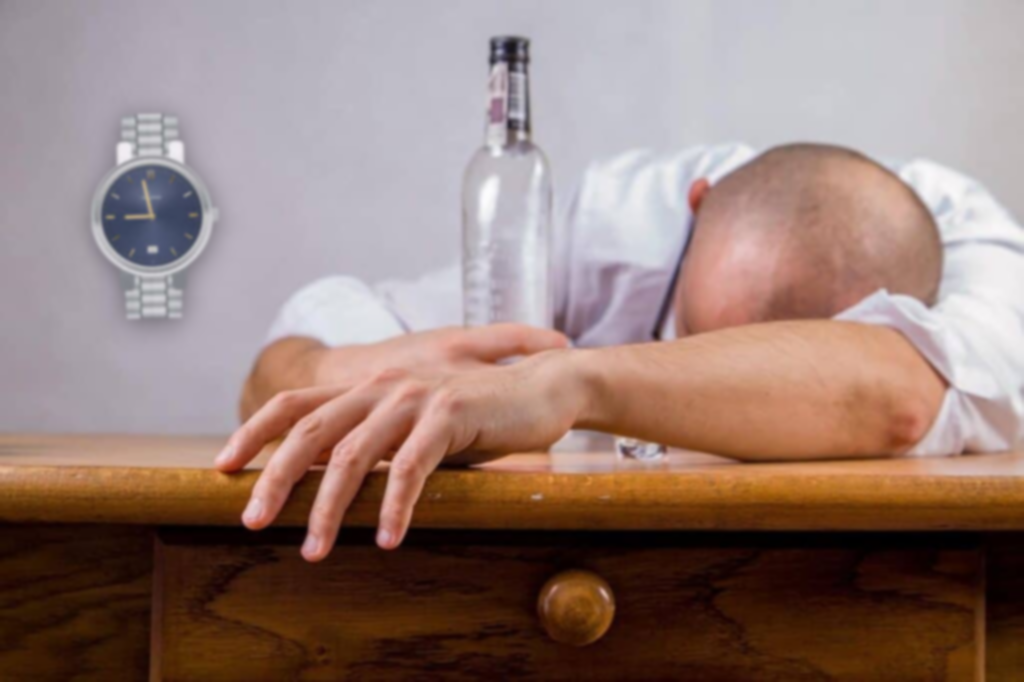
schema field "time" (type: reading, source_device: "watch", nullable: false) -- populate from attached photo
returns 8:58
